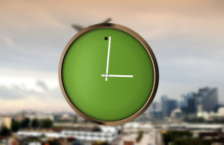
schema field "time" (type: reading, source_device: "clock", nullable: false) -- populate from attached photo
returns 3:01
